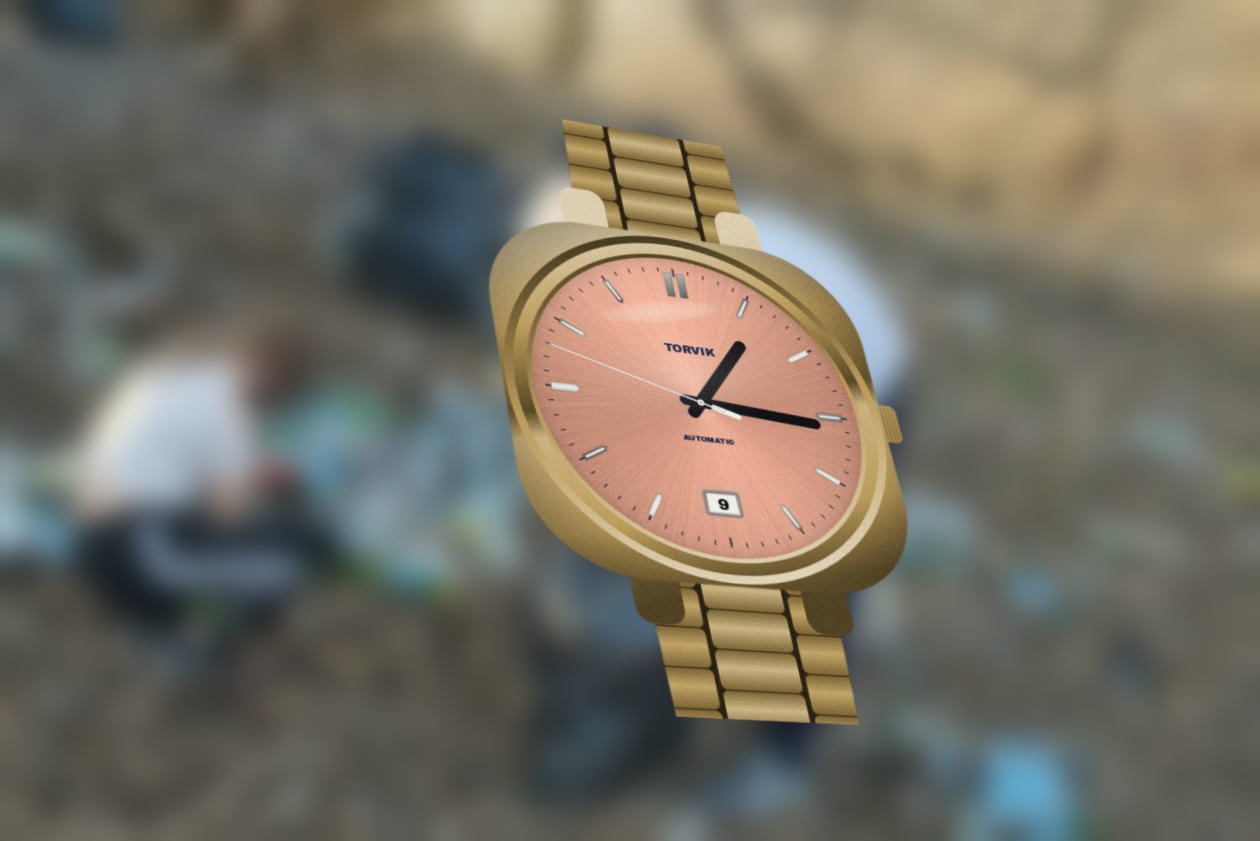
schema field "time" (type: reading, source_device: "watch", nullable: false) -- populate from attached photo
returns 1:15:48
